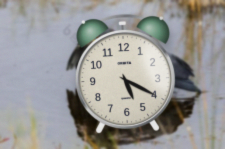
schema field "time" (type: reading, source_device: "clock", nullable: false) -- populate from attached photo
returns 5:20
